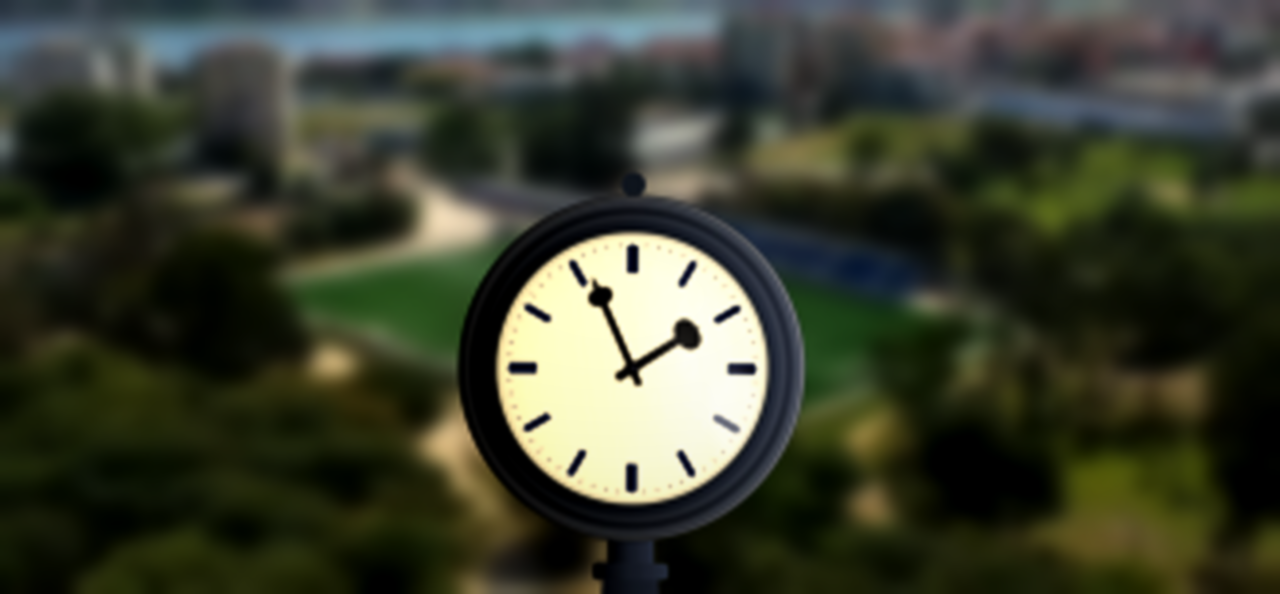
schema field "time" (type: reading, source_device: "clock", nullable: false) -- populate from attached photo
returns 1:56
